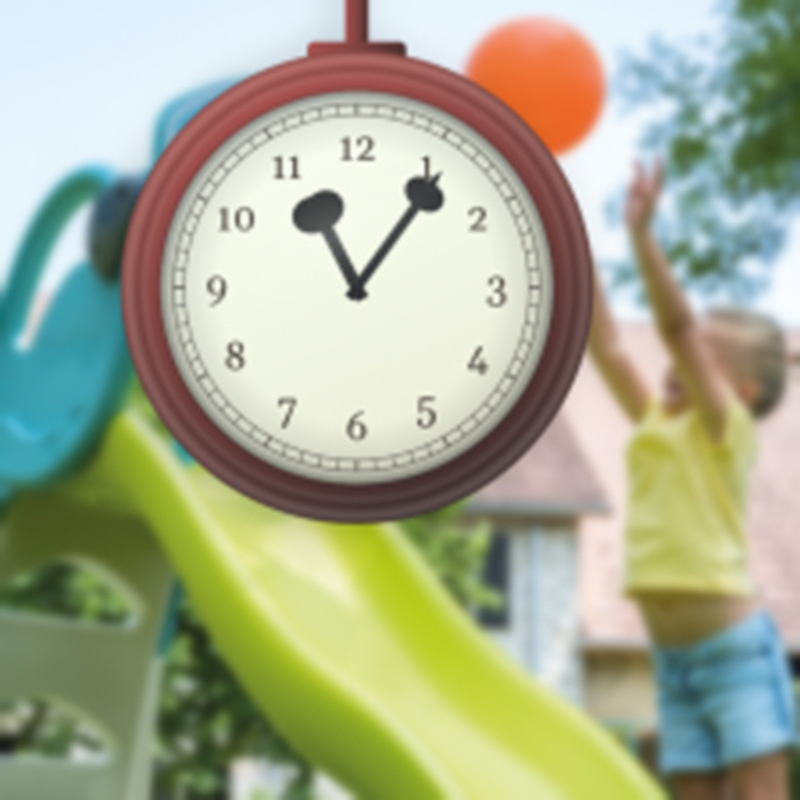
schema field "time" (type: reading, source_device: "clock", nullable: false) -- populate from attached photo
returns 11:06
